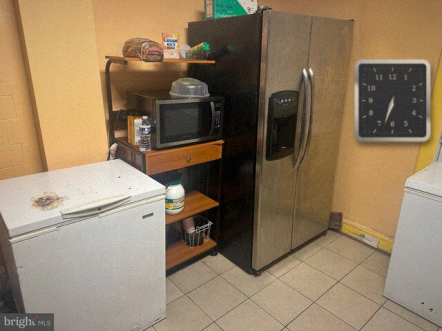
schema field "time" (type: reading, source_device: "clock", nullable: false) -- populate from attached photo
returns 6:33
